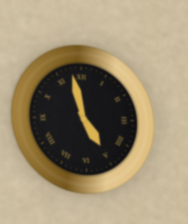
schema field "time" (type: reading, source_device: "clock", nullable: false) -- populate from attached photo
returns 4:58
